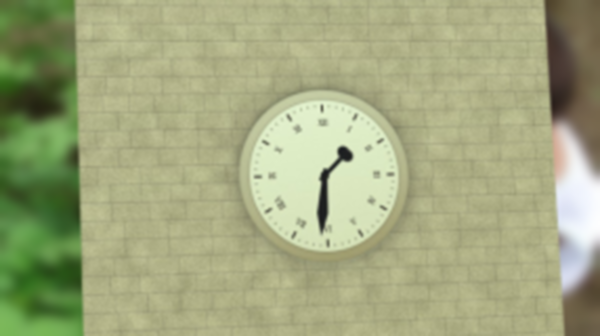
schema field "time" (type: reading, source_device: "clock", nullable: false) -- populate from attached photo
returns 1:31
